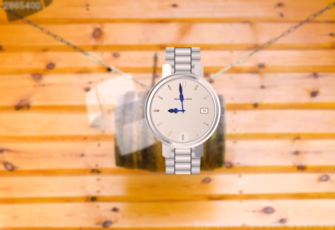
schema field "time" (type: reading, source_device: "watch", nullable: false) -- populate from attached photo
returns 8:59
